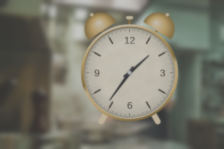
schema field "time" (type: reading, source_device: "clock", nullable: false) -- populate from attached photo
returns 1:36
